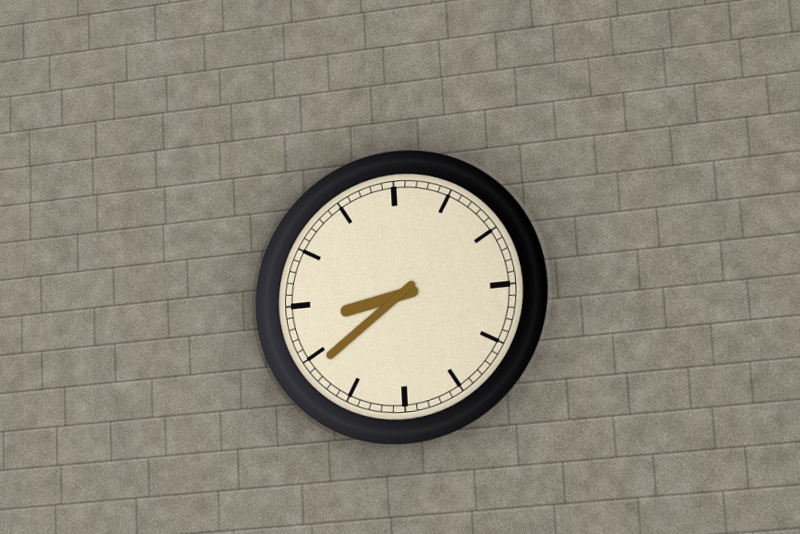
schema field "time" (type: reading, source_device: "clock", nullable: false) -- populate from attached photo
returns 8:39
